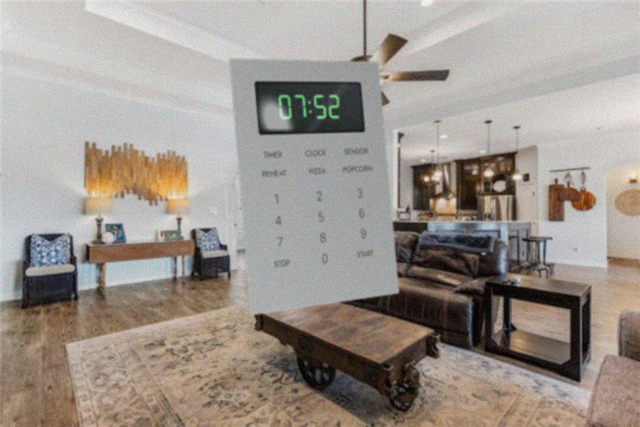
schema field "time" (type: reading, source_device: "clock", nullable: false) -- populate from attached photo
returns 7:52
